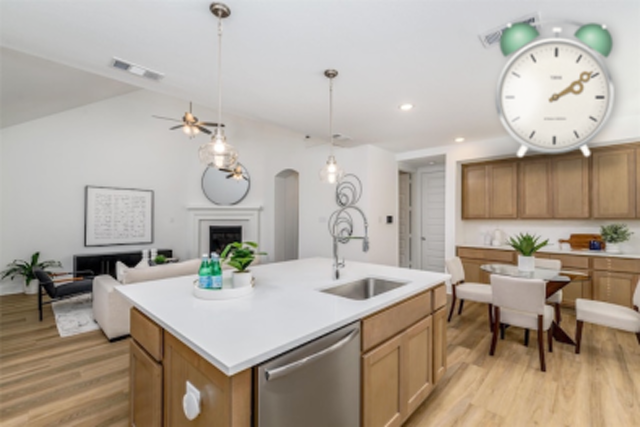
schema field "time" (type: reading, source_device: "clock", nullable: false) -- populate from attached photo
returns 2:09
